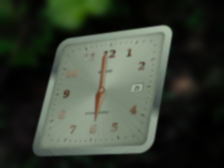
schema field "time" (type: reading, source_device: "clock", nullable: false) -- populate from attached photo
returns 5:59
